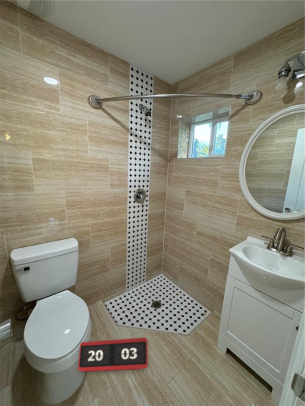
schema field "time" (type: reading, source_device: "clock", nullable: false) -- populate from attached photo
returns 20:03
